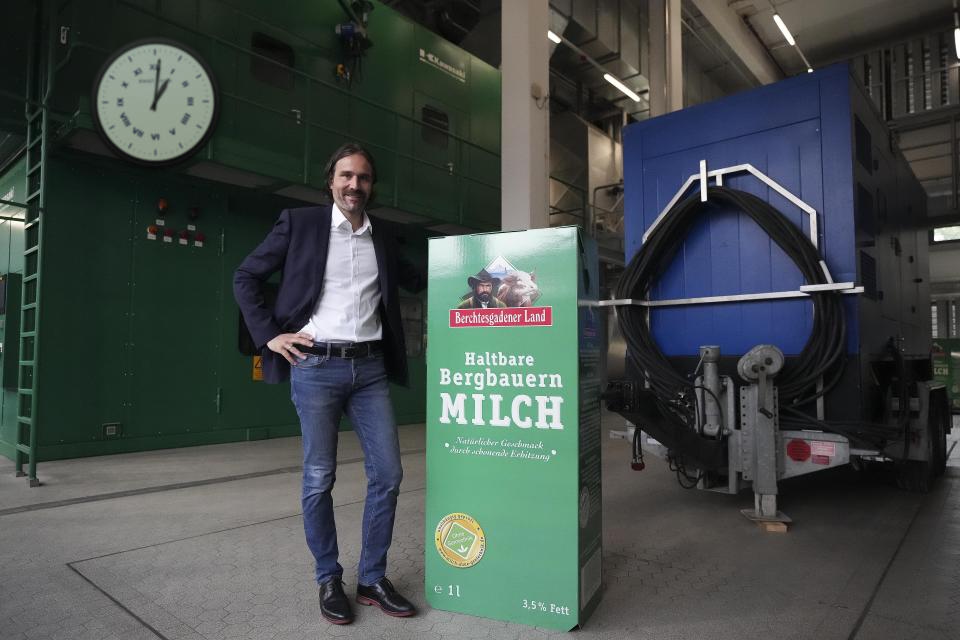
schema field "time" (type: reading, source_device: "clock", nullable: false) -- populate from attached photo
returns 1:01
